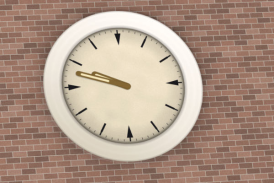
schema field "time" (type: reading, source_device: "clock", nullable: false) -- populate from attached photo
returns 9:48
